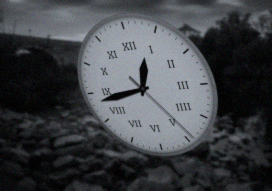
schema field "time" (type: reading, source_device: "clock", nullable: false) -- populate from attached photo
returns 12:43:24
